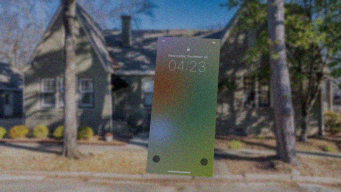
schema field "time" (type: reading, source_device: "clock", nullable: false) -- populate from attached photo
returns 4:23
